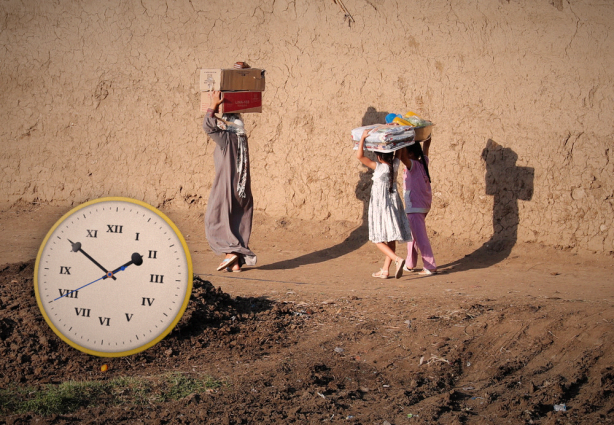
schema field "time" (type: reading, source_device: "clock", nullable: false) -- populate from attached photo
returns 1:50:40
